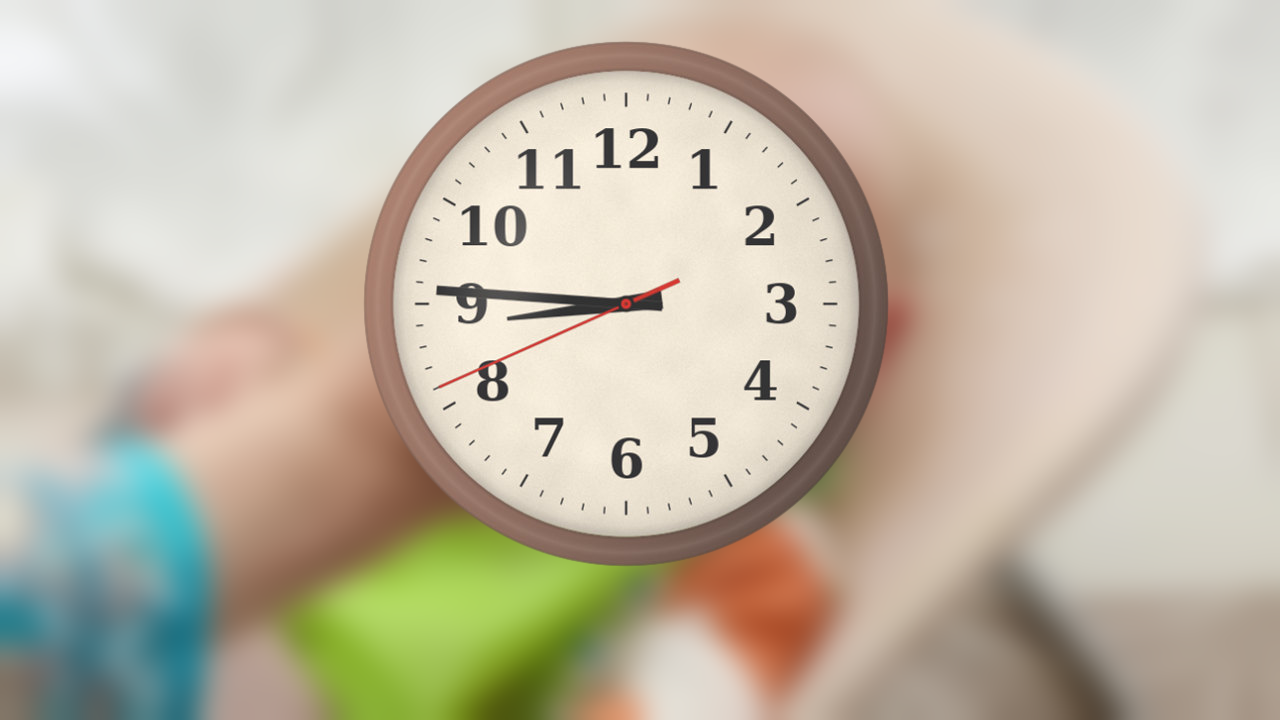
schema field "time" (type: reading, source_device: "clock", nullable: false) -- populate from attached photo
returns 8:45:41
